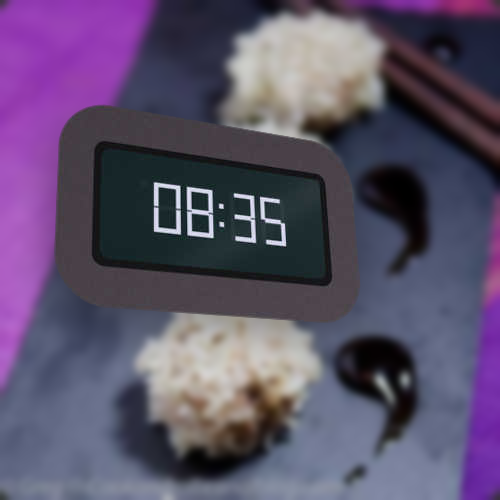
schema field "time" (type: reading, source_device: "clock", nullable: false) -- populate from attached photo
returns 8:35
